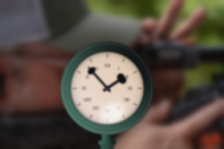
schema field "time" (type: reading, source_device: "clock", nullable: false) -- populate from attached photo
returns 1:53
